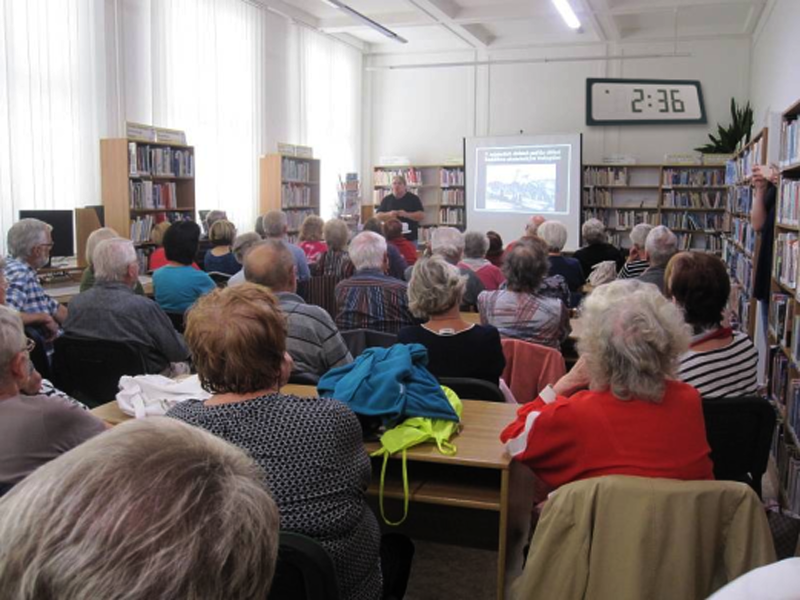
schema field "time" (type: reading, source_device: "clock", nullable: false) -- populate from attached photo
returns 2:36
